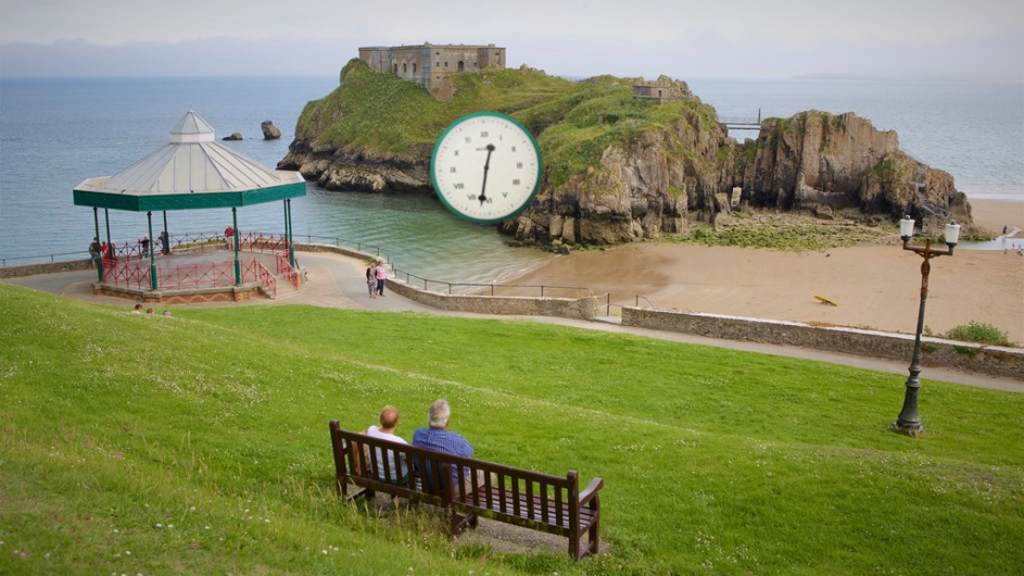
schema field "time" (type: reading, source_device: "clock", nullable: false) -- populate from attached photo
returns 12:32
